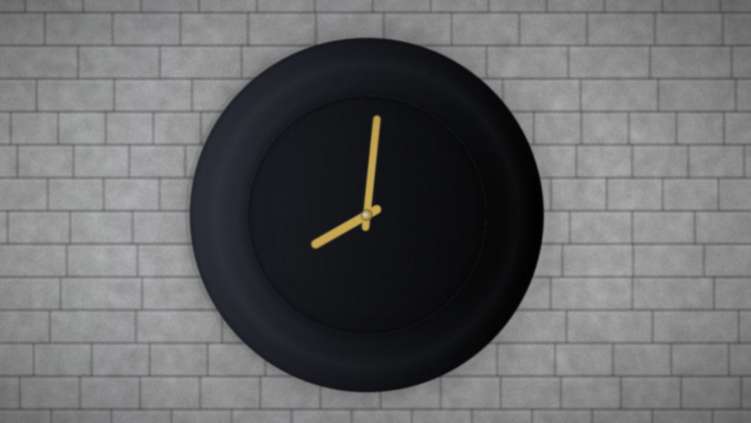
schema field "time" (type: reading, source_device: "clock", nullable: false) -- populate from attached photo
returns 8:01
